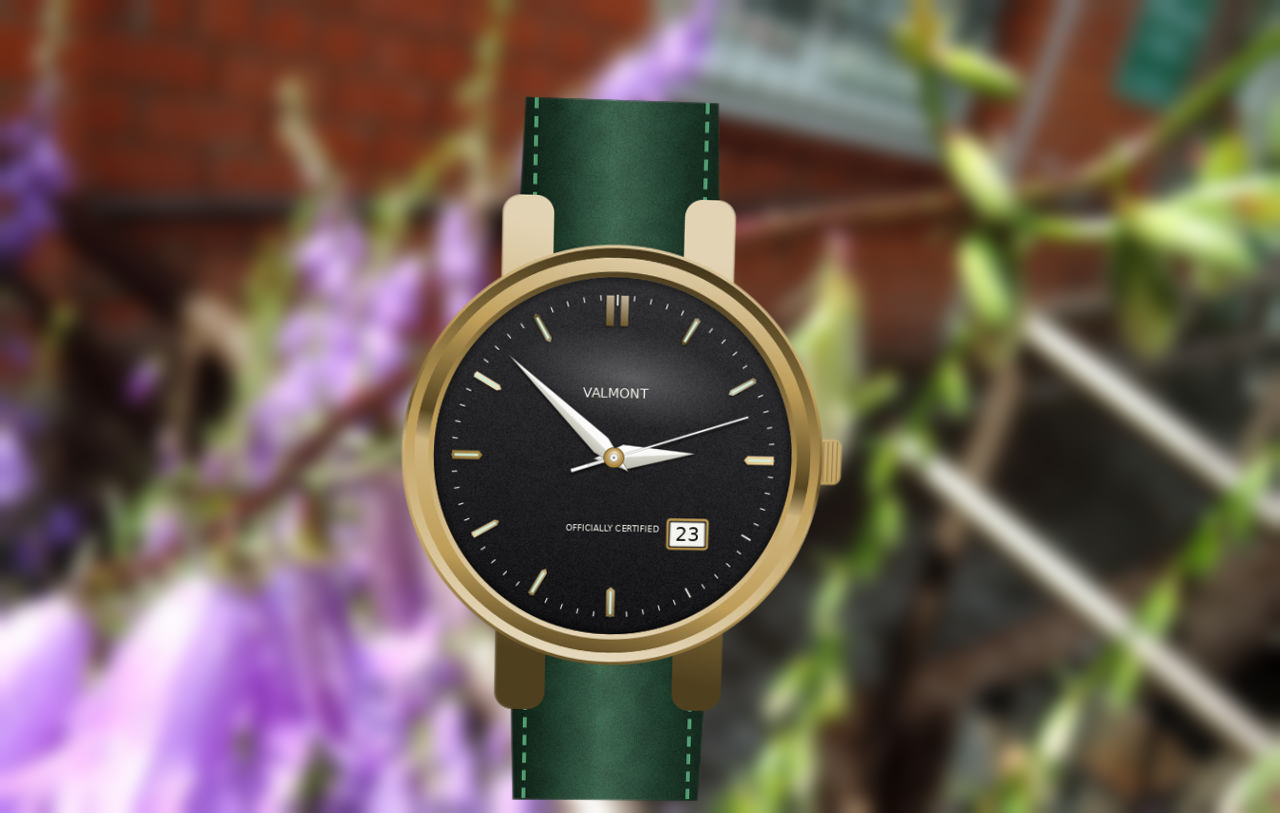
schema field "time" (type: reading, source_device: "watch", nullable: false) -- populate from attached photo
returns 2:52:12
